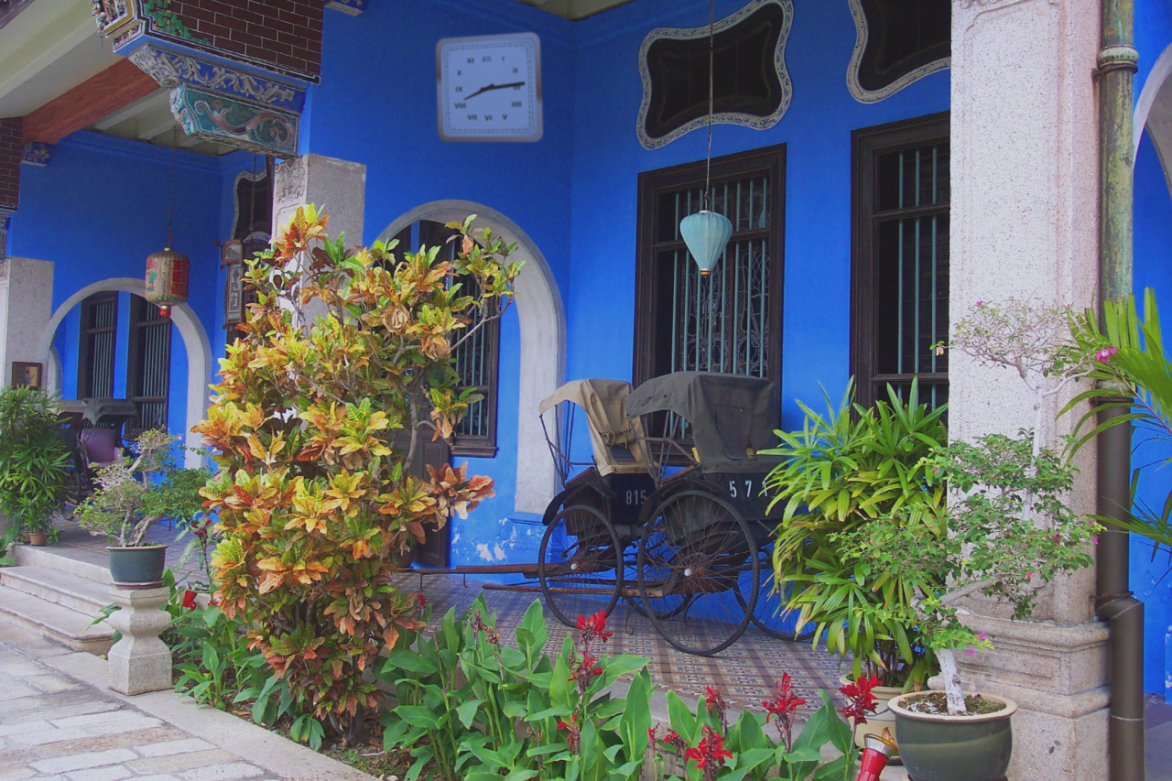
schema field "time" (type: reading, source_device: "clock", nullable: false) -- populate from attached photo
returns 8:14
